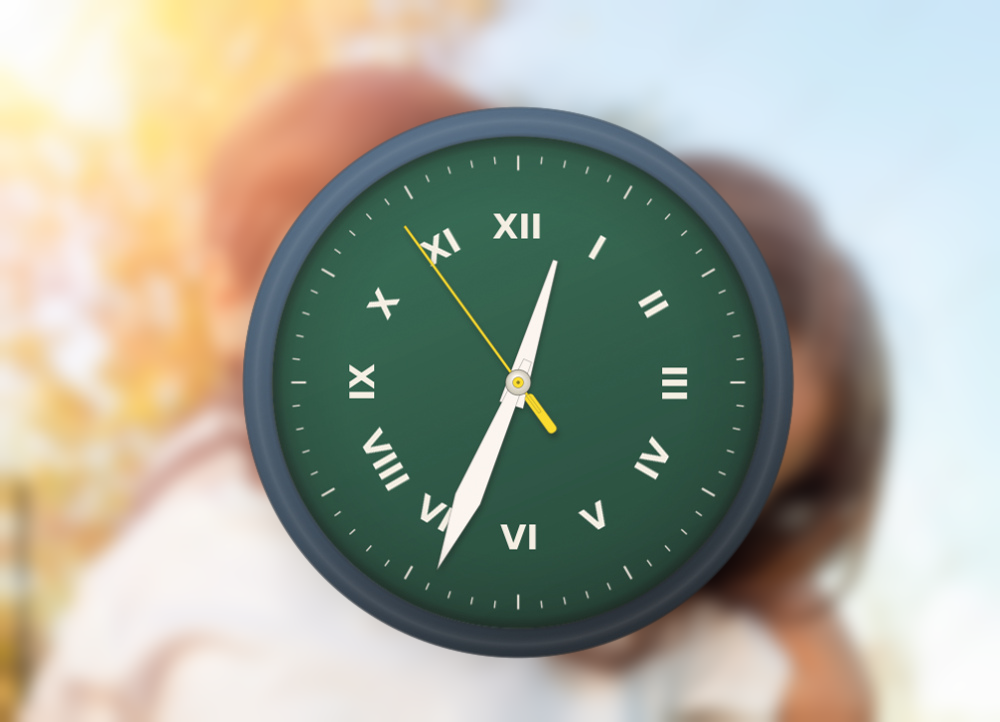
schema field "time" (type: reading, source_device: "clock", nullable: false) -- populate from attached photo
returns 12:33:54
